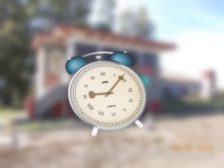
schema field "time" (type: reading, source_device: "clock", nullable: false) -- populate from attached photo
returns 9:08
